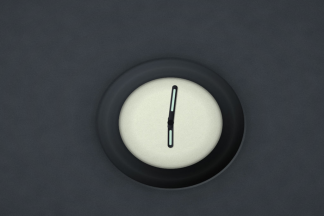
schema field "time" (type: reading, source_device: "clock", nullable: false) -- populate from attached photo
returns 6:01
